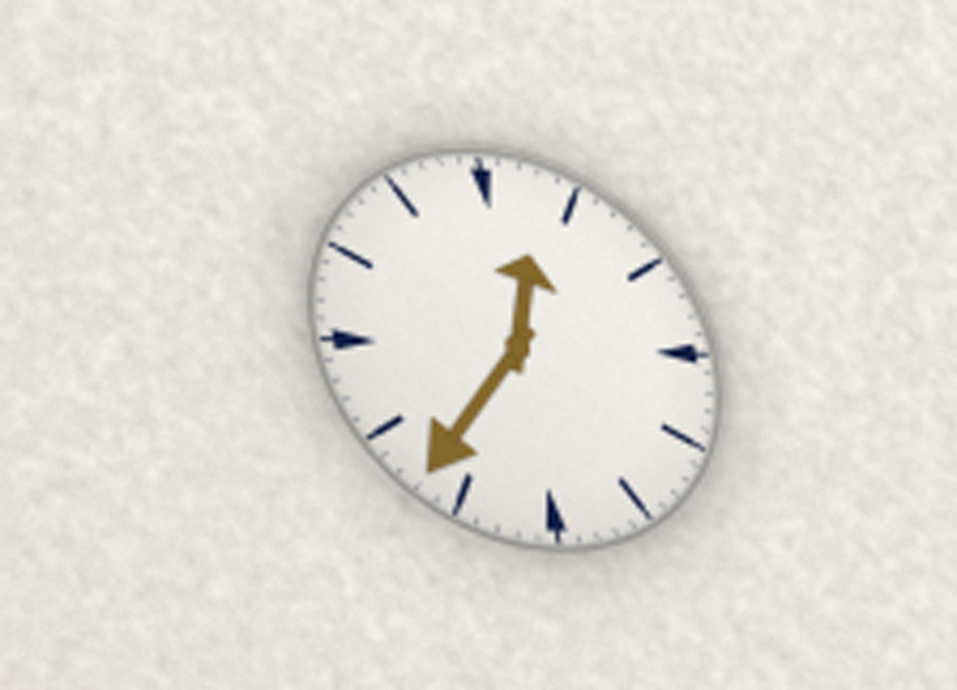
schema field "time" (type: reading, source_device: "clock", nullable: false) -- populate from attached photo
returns 12:37
